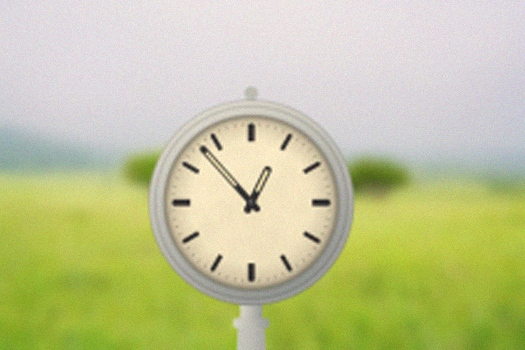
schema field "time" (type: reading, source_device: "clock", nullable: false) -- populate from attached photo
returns 12:53
